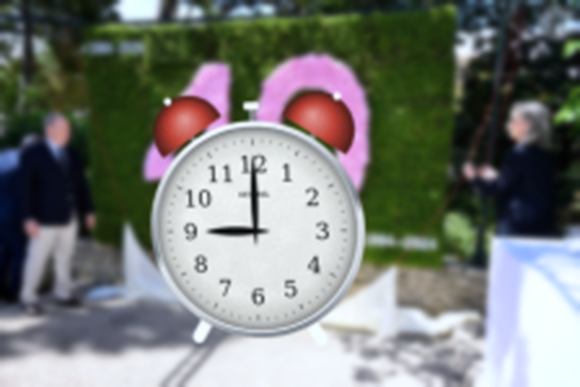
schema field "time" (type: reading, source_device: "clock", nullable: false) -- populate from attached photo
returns 9:00
